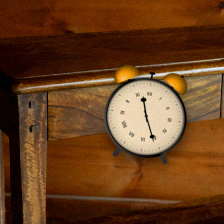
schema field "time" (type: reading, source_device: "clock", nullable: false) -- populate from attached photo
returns 11:26
